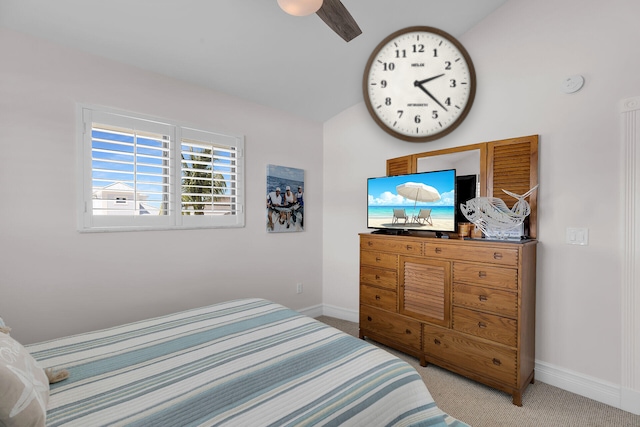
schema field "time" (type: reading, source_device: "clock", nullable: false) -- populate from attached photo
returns 2:22
